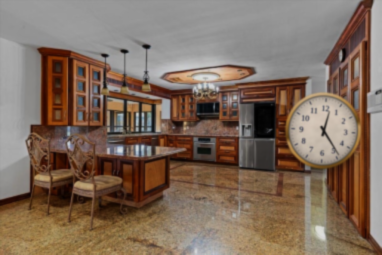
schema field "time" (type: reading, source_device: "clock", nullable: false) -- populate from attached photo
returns 12:24
